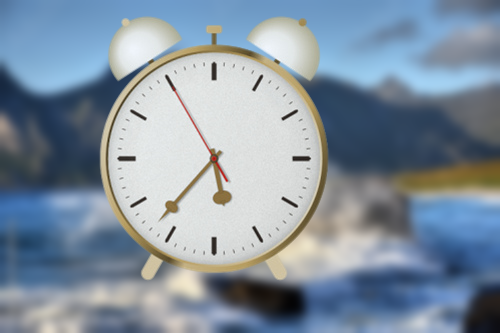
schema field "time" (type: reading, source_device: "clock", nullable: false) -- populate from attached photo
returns 5:36:55
